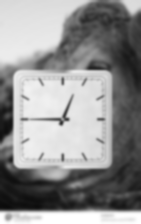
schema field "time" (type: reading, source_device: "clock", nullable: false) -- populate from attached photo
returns 12:45
